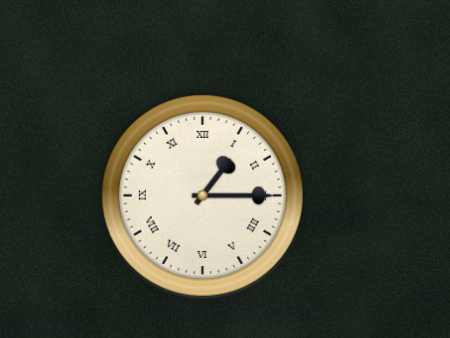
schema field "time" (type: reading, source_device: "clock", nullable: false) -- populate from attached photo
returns 1:15
